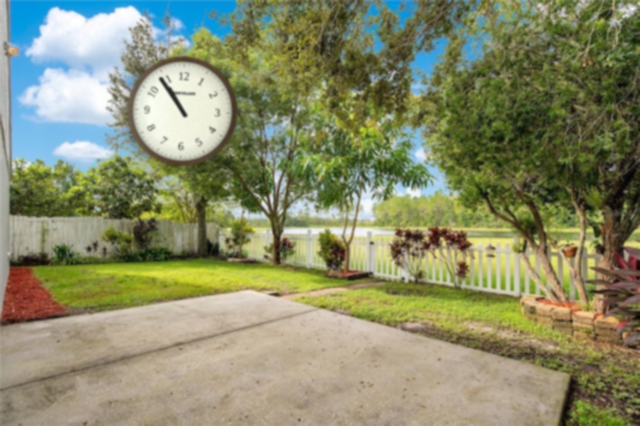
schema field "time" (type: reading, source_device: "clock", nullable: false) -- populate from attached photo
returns 10:54
